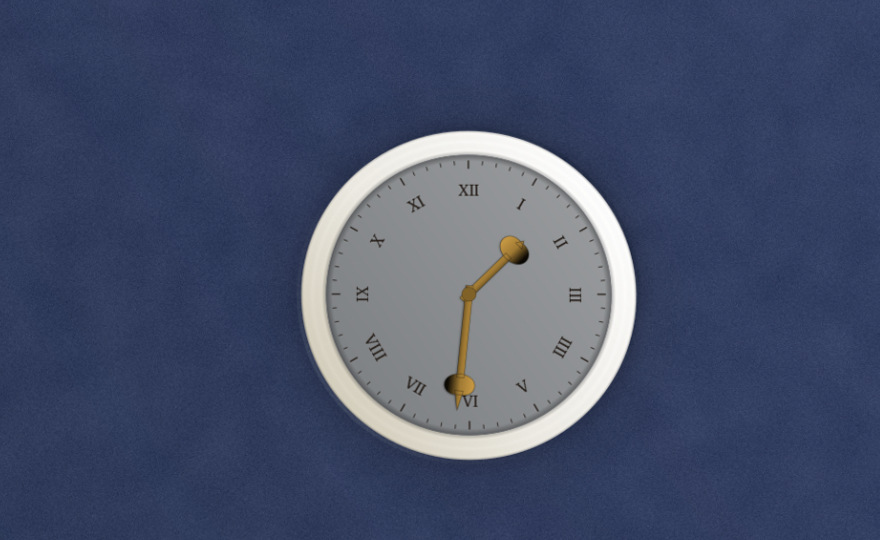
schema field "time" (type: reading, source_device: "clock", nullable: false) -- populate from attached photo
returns 1:31
